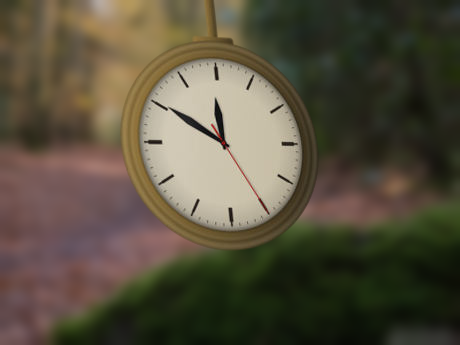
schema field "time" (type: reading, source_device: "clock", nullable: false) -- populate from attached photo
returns 11:50:25
